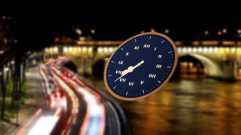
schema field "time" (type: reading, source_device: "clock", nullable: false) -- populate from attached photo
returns 7:37
